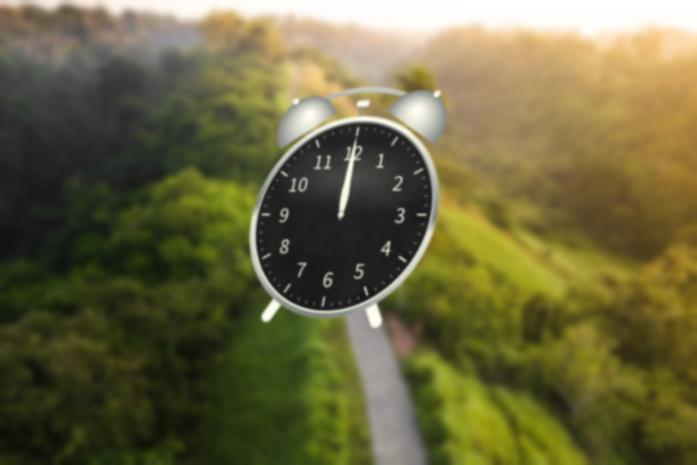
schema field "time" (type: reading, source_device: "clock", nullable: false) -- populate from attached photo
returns 12:00
